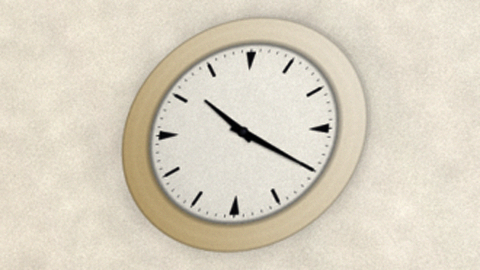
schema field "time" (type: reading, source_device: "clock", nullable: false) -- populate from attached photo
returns 10:20
